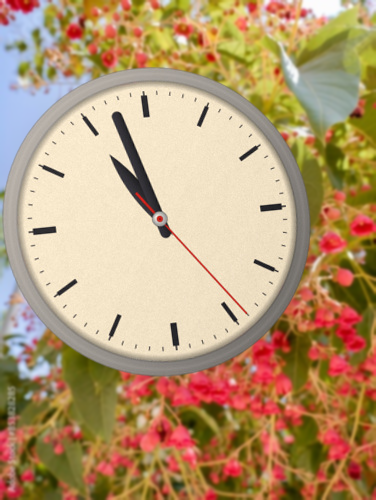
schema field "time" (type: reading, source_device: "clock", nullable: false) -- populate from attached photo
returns 10:57:24
